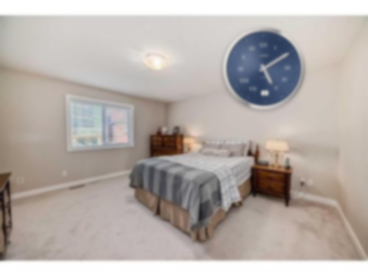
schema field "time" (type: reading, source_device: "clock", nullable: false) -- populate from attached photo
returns 5:10
